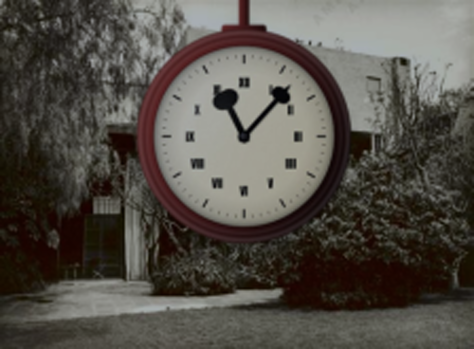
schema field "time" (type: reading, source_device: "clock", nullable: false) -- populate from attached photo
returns 11:07
